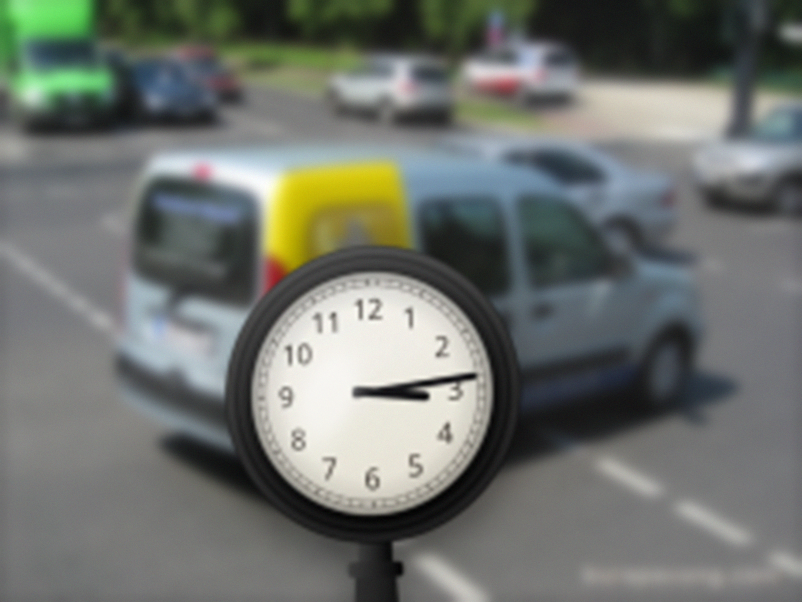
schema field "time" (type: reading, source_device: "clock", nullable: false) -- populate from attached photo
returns 3:14
